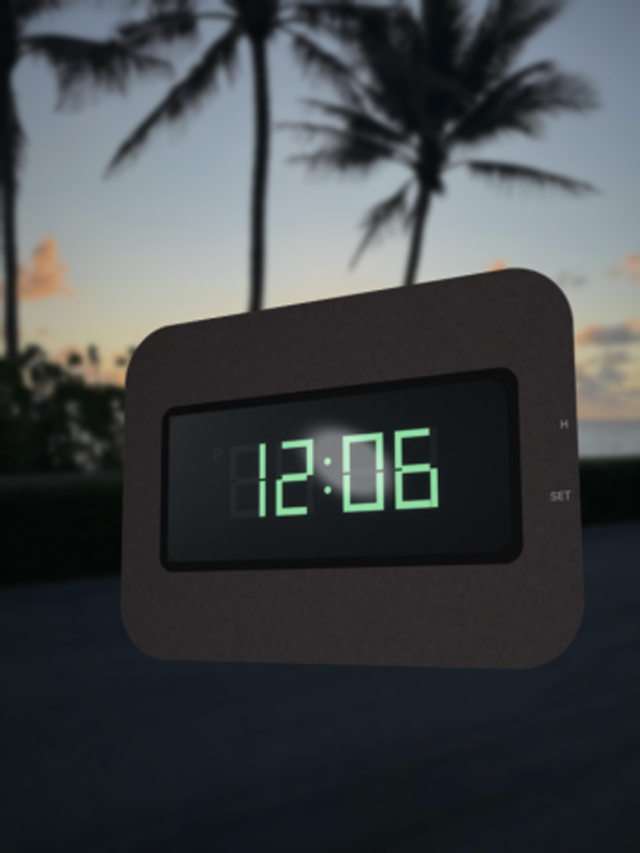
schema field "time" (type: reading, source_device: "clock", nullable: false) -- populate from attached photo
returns 12:06
